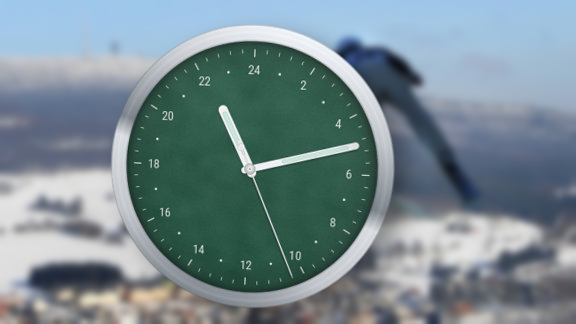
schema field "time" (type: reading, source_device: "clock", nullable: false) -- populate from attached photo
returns 22:12:26
